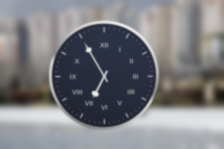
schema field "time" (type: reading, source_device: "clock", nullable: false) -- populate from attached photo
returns 6:55
